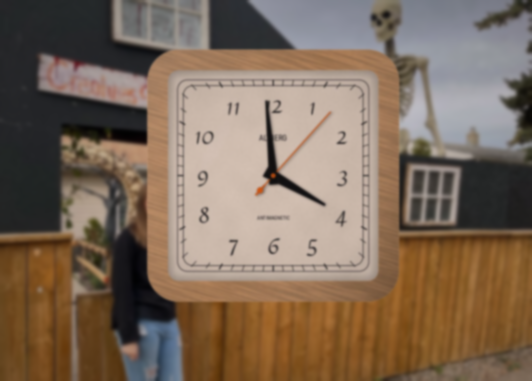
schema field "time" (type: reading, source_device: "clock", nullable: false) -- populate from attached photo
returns 3:59:07
